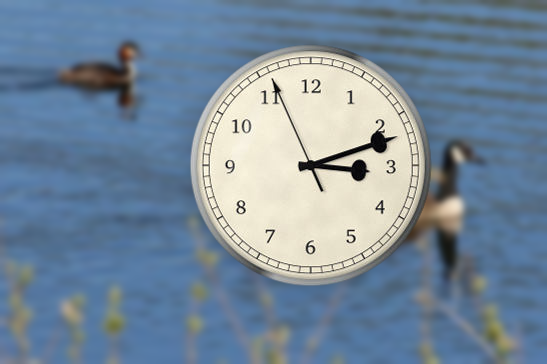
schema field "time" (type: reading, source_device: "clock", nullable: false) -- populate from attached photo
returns 3:11:56
